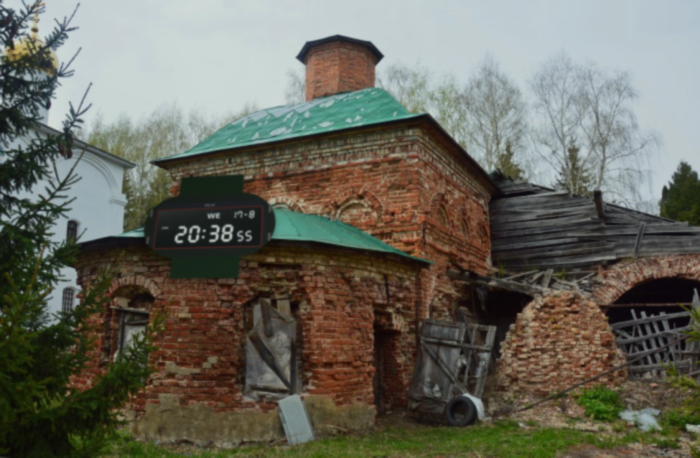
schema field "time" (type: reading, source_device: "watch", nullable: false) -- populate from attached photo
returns 20:38:55
